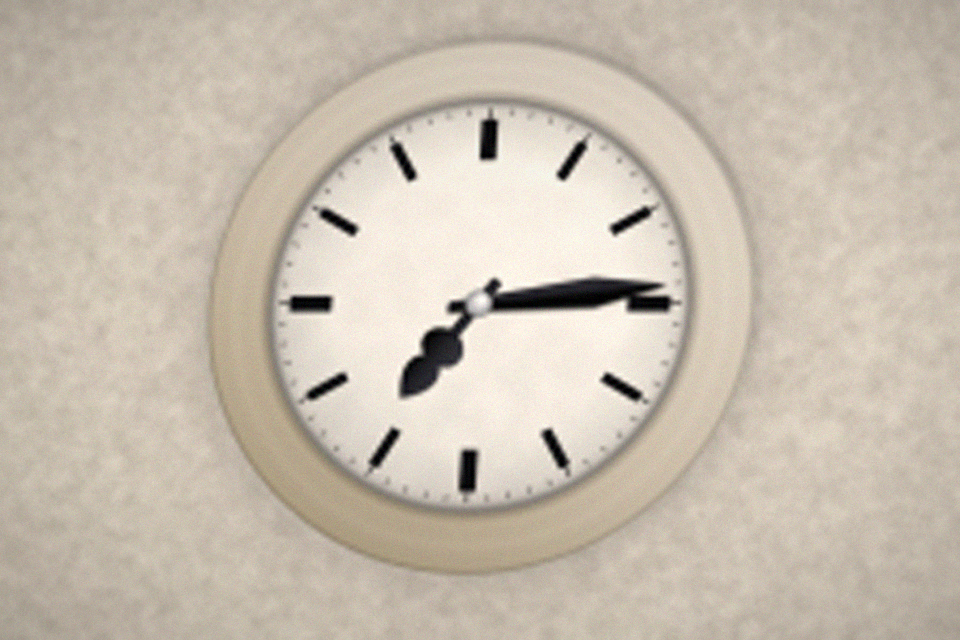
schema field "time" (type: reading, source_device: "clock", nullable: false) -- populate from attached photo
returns 7:14
